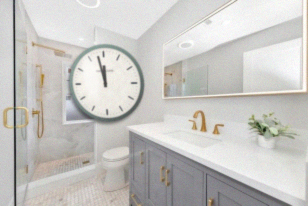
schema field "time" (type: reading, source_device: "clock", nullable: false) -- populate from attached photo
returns 11:58
